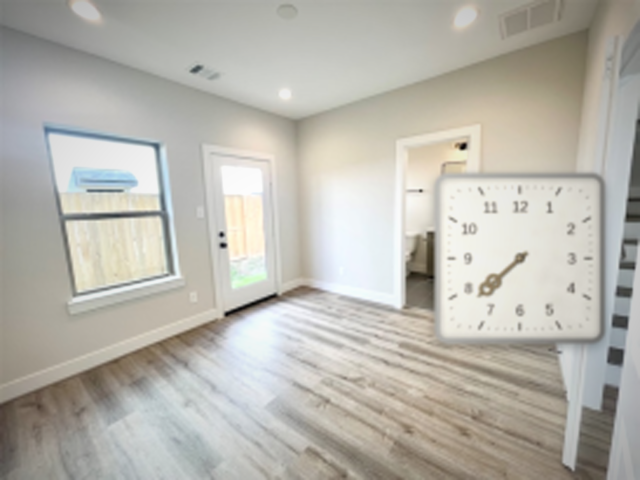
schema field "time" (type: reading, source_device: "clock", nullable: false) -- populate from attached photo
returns 7:38
